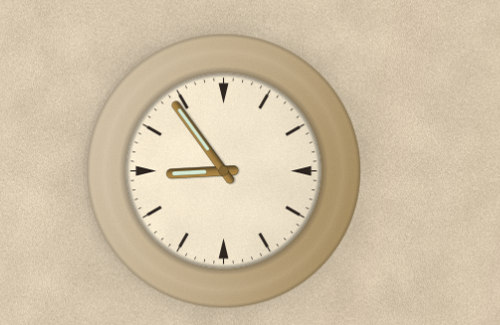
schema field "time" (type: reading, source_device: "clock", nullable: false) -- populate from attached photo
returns 8:54
